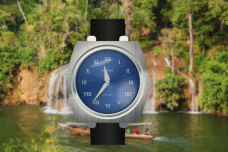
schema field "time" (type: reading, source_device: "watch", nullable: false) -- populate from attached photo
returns 11:36
